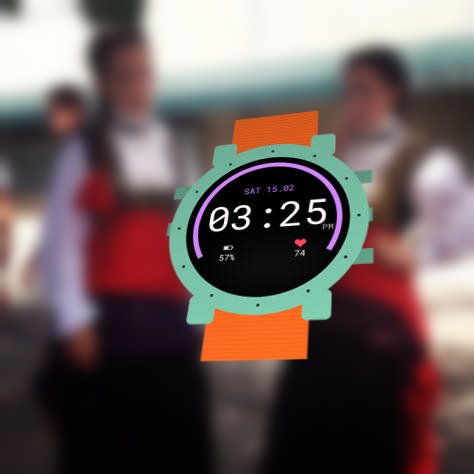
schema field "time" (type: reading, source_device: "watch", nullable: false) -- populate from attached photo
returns 3:25
